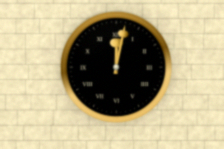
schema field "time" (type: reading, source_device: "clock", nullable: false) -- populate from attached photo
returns 12:02
